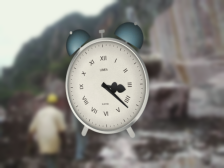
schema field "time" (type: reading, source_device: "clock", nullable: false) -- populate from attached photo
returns 3:22
